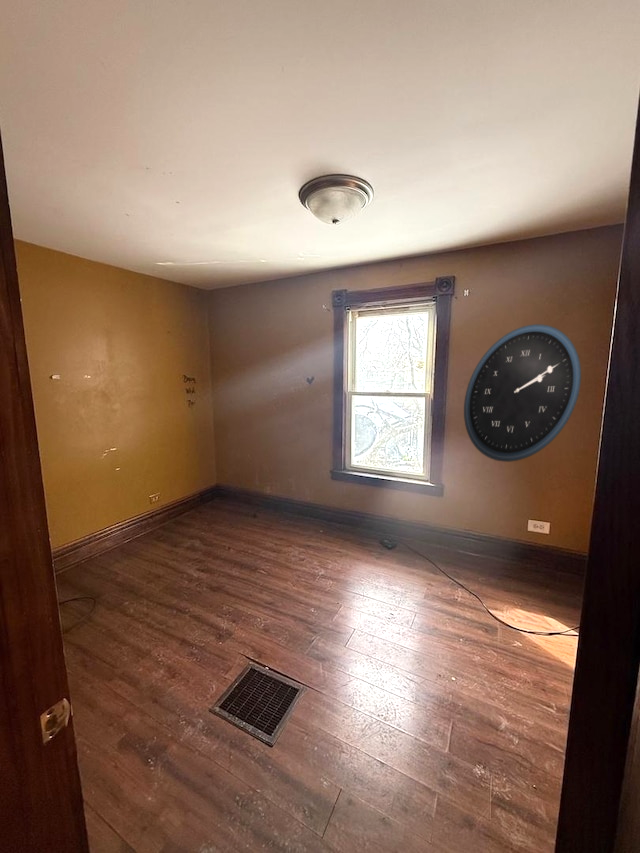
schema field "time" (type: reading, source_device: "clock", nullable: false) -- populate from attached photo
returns 2:10
